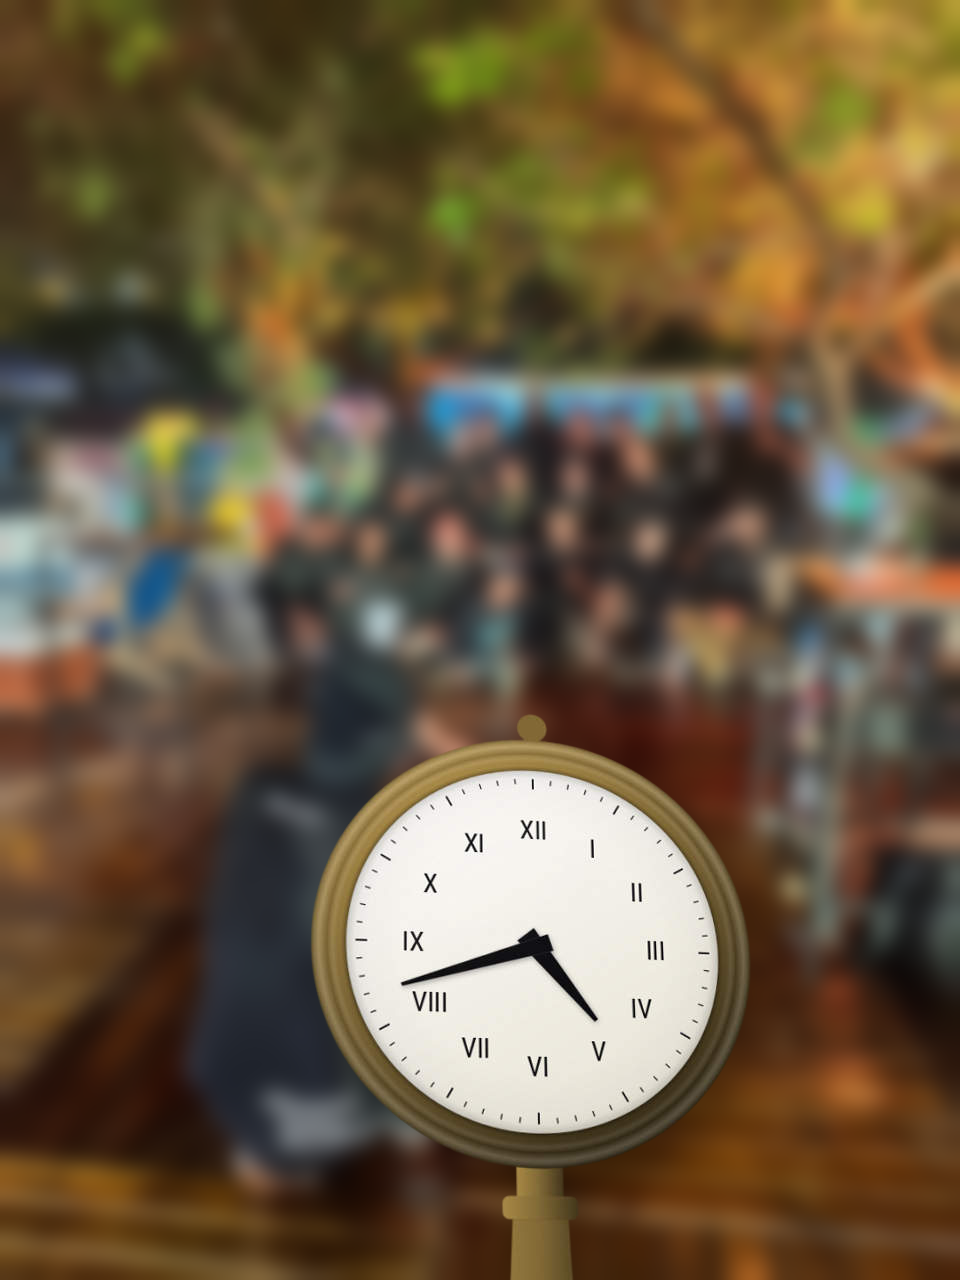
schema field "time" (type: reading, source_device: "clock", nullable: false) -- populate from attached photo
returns 4:42
